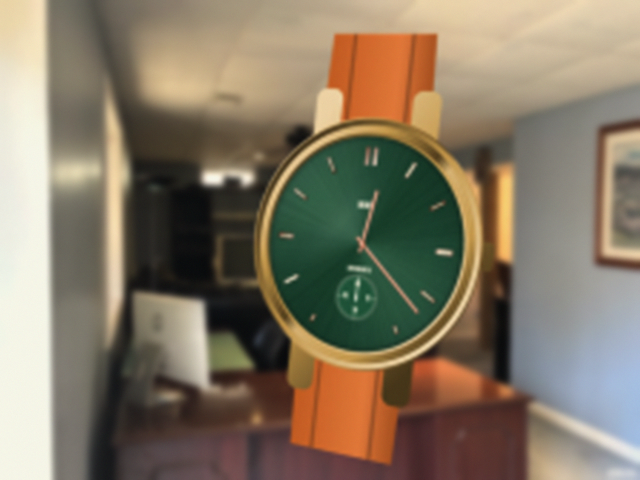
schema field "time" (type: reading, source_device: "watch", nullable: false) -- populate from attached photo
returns 12:22
